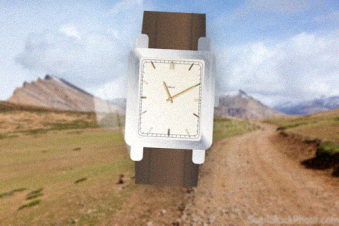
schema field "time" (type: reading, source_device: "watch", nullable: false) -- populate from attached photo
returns 11:10
